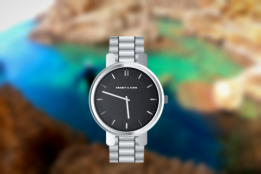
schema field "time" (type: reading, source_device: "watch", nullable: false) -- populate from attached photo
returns 5:48
